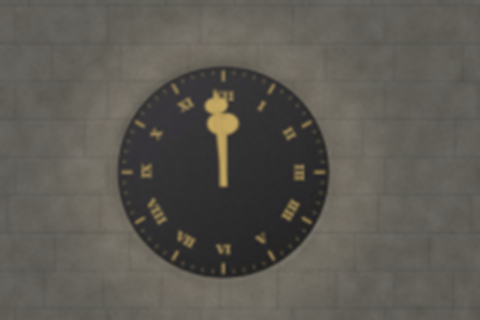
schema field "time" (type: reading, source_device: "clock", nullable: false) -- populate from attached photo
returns 11:59
